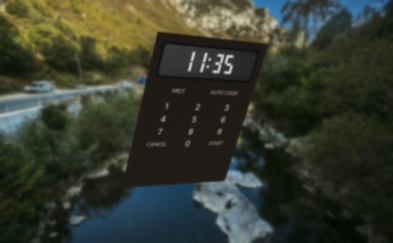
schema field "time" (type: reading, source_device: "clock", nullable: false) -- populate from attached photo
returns 11:35
